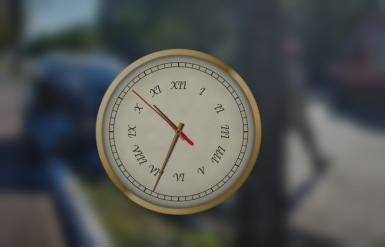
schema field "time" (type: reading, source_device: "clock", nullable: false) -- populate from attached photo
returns 10:33:52
